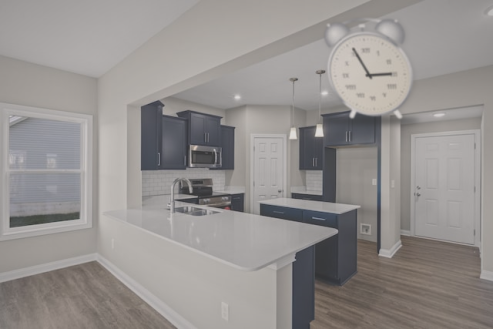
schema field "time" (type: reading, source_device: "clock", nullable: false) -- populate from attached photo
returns 2:56
